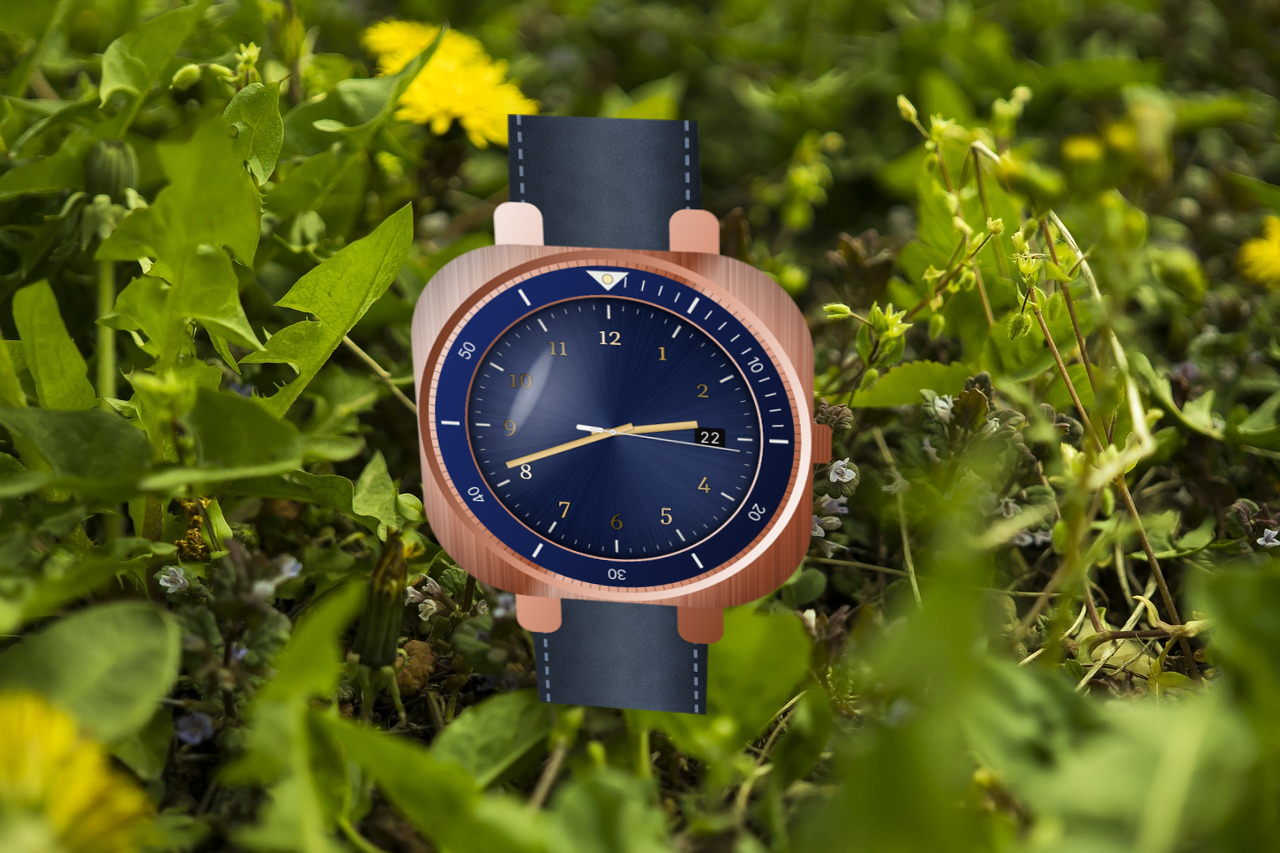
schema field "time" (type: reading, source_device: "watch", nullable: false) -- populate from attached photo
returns 2:41:16
